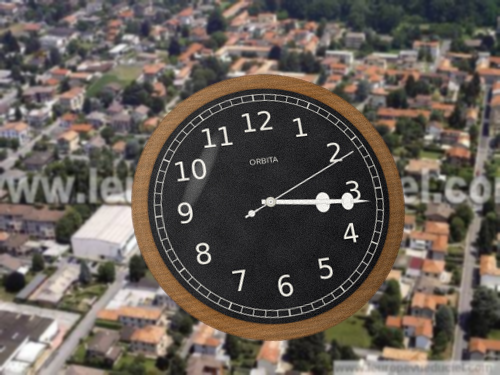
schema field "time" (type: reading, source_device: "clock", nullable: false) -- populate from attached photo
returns 3:16:11
